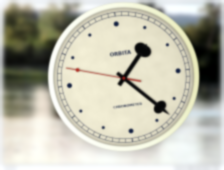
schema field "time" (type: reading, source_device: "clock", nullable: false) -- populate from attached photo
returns 1:22:48
